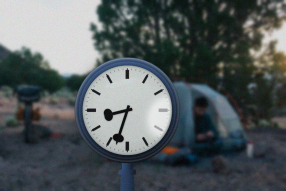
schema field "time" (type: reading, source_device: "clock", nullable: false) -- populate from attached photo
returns 8:33
